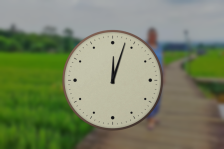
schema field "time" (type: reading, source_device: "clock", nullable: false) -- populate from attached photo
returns 12:03
